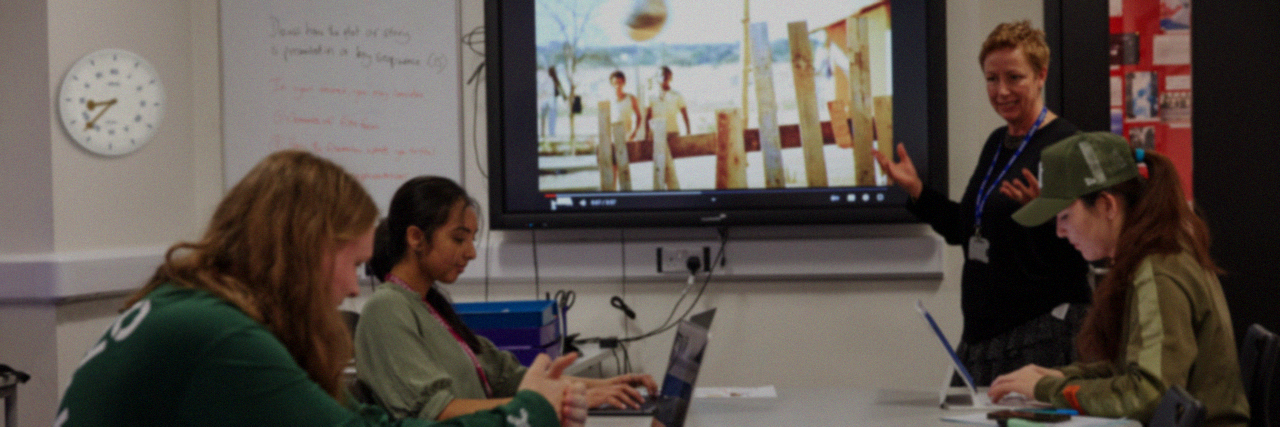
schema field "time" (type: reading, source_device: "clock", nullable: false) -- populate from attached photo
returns 8:37
